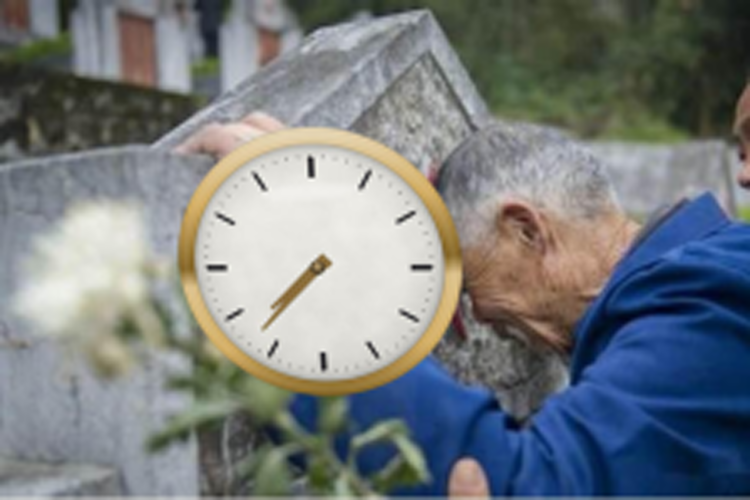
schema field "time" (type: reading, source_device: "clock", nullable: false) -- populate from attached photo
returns 7:37
